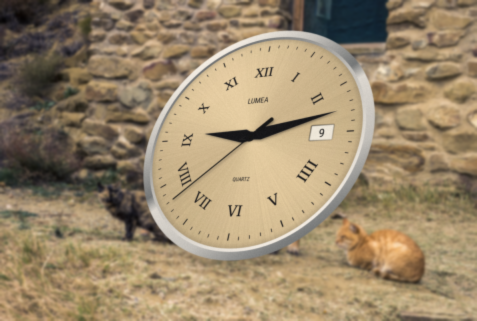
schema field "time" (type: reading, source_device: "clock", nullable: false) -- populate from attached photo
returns 9:12:38
